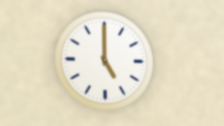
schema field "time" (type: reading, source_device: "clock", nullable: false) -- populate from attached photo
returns 5:00
